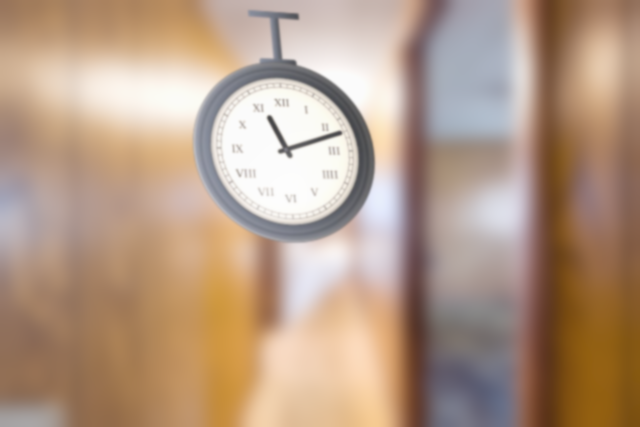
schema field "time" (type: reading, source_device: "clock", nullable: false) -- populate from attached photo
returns 11:12
